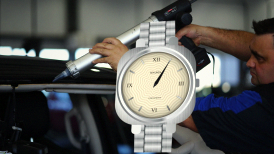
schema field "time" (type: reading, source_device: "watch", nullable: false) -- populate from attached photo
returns 1:05
